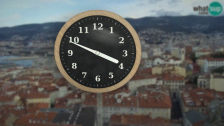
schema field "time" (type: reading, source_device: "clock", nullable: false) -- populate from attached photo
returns 3:49
